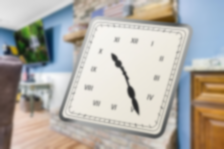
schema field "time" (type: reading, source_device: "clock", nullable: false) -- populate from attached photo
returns 10:24
